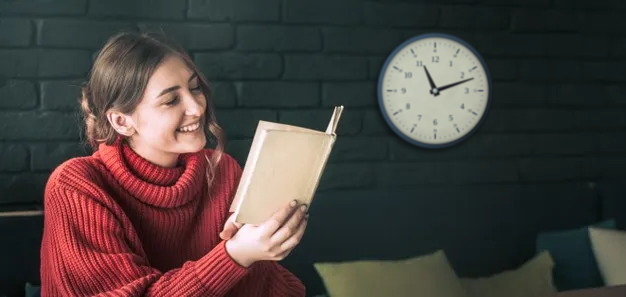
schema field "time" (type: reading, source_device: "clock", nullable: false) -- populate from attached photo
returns 11:12
